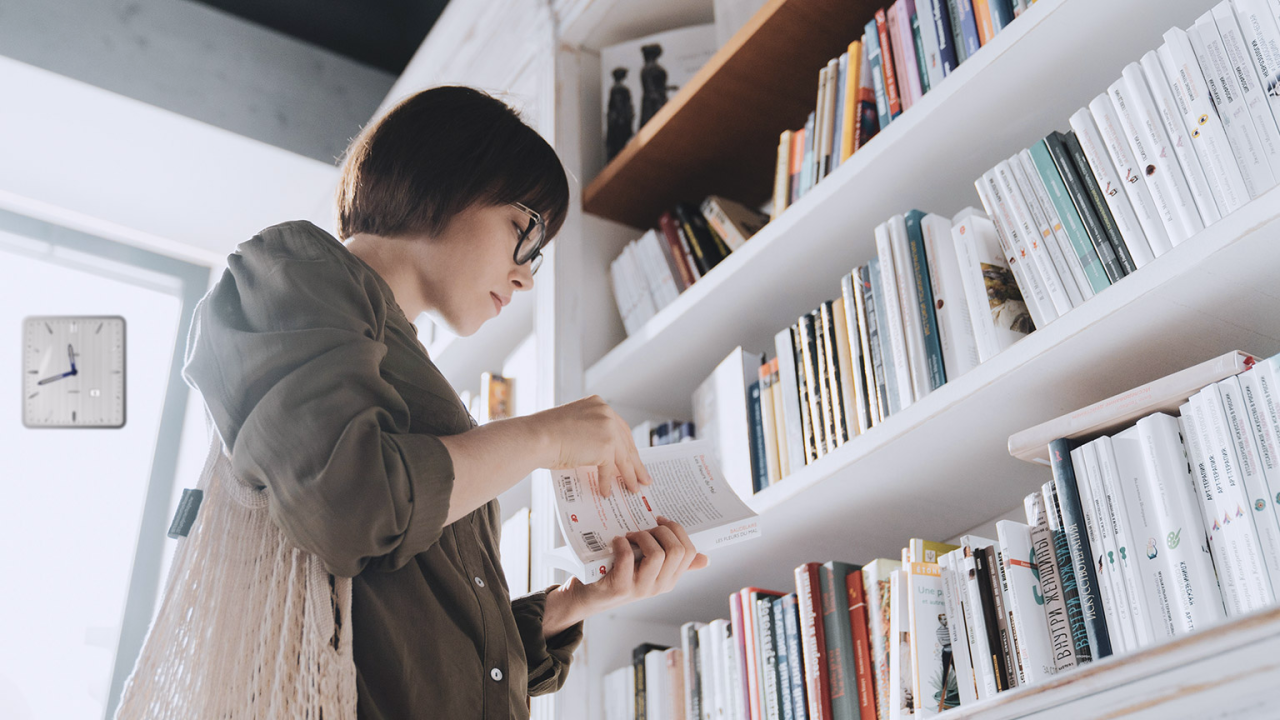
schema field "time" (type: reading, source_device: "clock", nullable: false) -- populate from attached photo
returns 11:42
